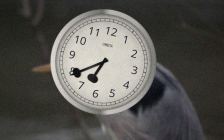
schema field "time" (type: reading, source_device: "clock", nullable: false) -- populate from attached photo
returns 6:39
